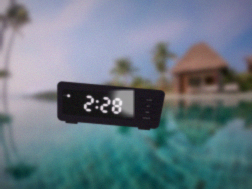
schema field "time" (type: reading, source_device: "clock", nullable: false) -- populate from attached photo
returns 2:28
